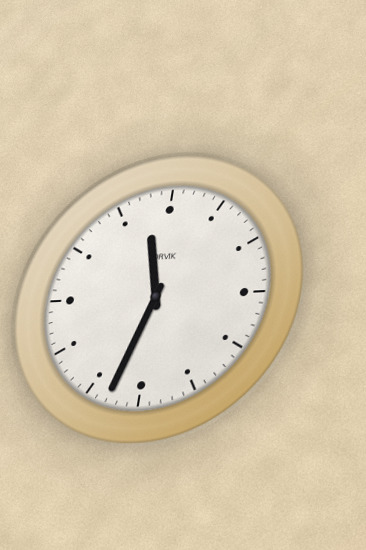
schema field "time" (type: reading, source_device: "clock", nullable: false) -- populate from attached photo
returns 11:33
